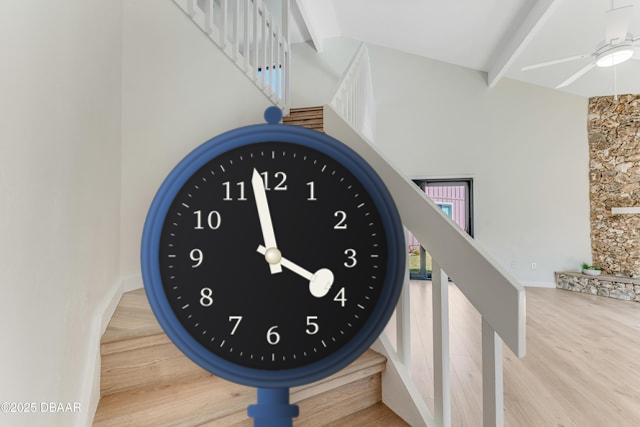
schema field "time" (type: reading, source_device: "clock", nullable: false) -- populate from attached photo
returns 3:58
